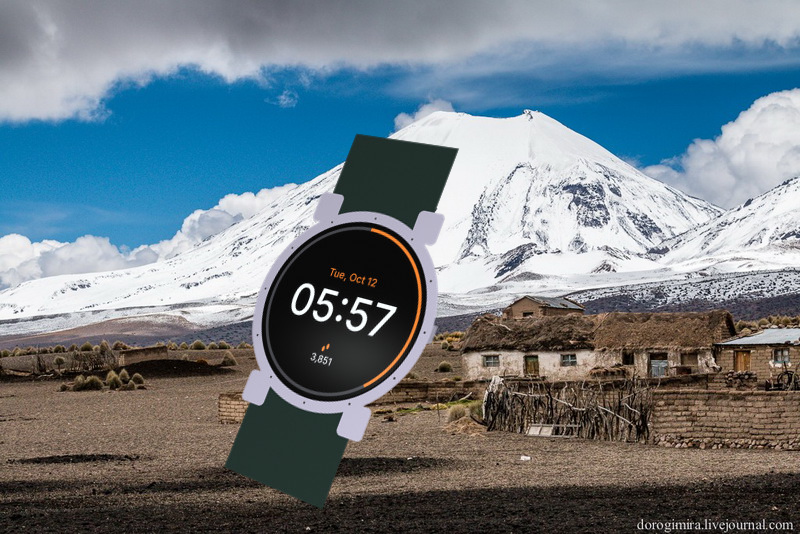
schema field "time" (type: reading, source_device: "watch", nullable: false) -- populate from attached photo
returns 5:57
